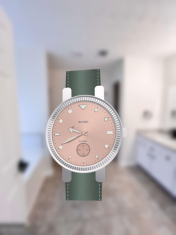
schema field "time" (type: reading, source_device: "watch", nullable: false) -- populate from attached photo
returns 9:41
